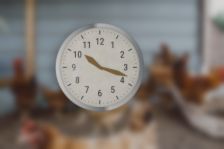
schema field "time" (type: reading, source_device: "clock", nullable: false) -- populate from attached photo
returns 10:18
